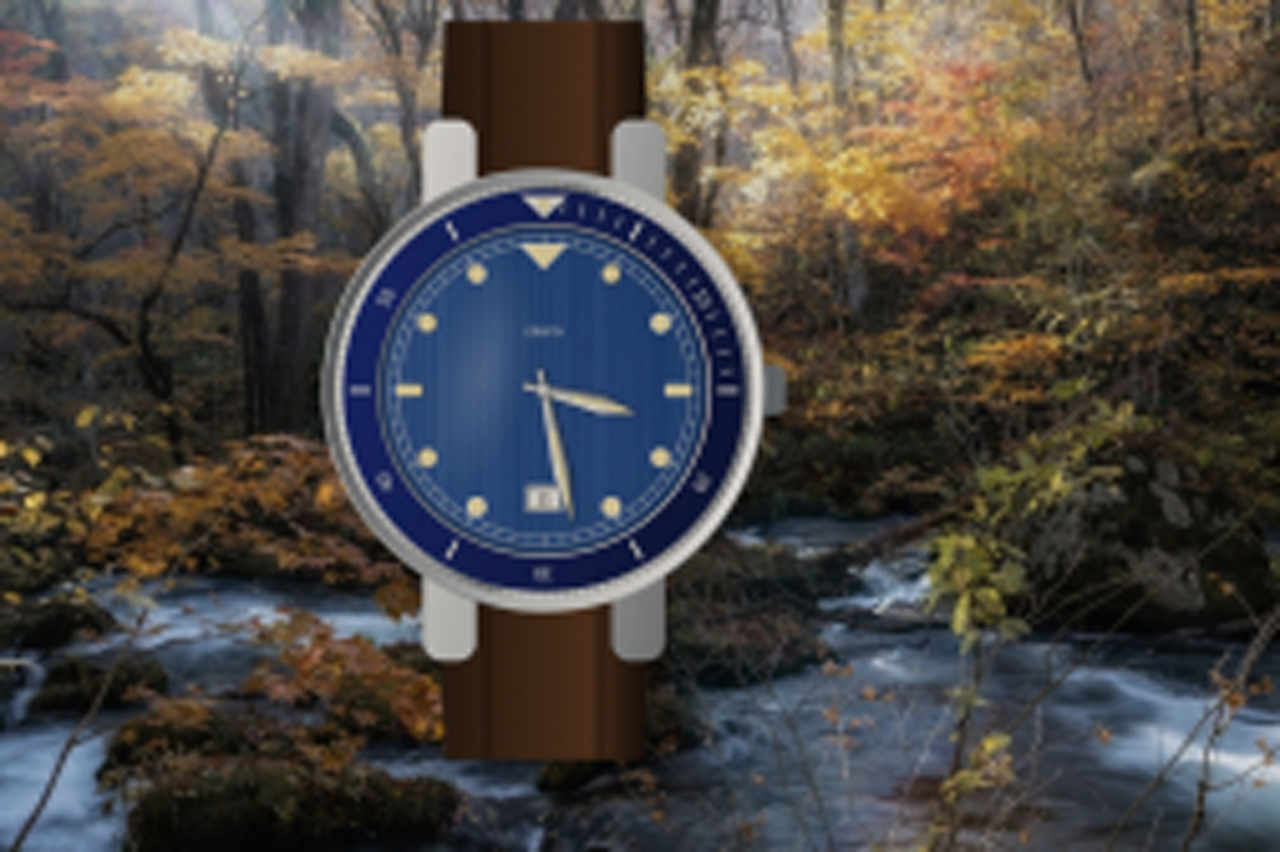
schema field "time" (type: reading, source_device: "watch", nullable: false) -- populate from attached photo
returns 3:28
